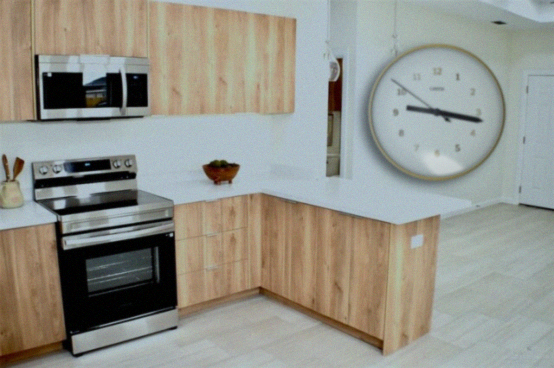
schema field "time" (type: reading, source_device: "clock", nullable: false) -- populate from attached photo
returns 9:16:51
